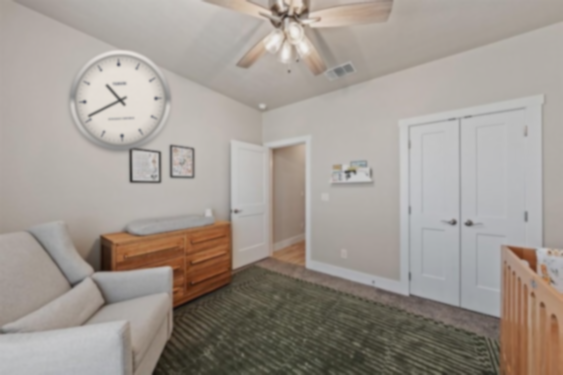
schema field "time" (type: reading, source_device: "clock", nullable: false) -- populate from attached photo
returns 10:41
